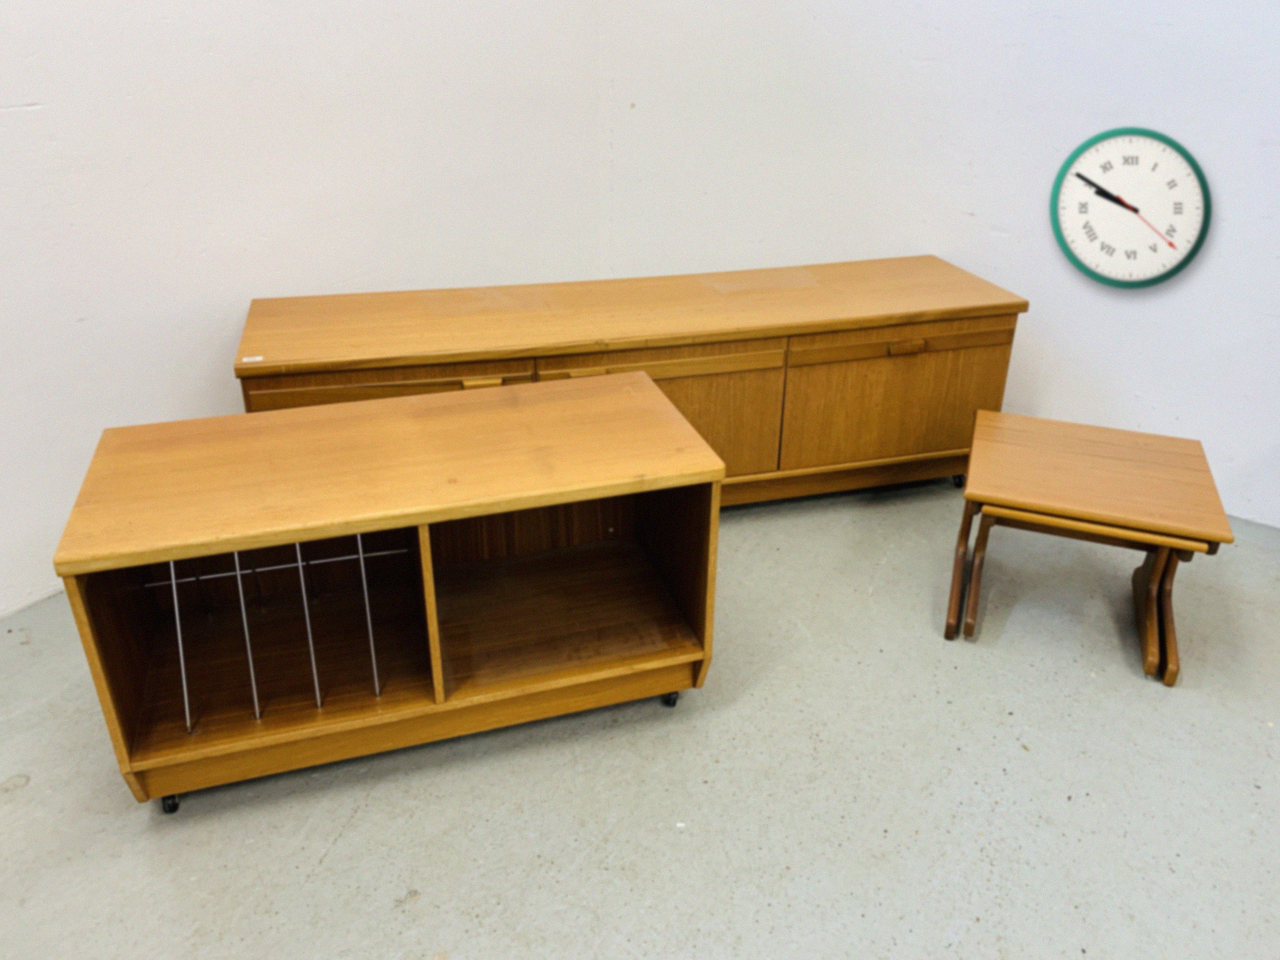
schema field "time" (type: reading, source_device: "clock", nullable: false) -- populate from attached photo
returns 9:50:22
